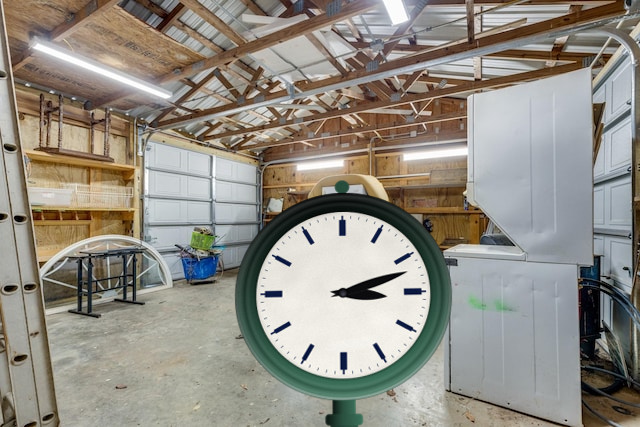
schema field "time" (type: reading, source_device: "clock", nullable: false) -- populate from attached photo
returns 3:12
